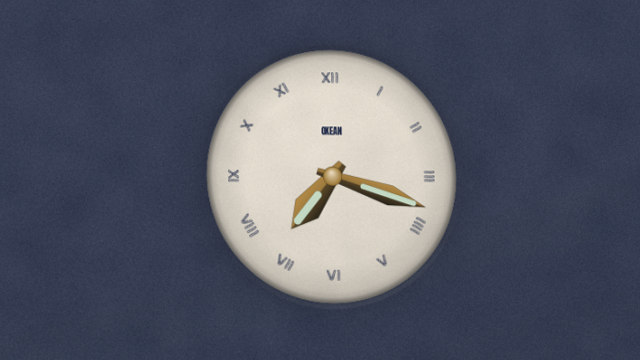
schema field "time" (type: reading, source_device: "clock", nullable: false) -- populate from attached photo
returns 7:18
